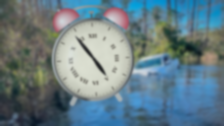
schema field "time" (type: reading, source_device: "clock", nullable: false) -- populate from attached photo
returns 4:54
